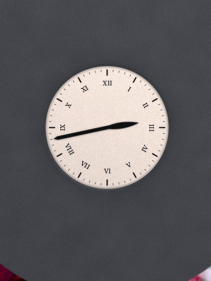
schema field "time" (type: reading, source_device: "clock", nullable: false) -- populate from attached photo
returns 2:43
